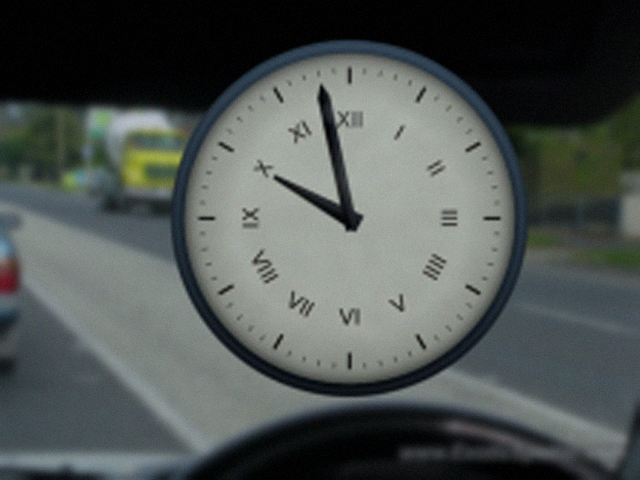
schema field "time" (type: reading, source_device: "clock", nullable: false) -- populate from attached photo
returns 9:58
